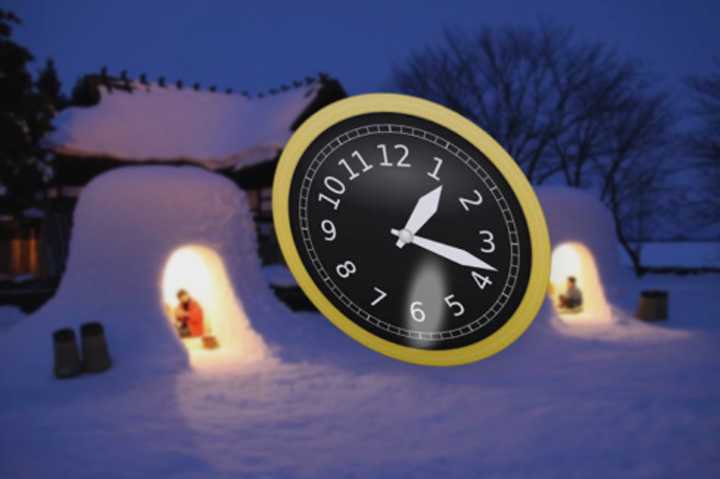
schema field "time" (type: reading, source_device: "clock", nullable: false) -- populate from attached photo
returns 1:18
